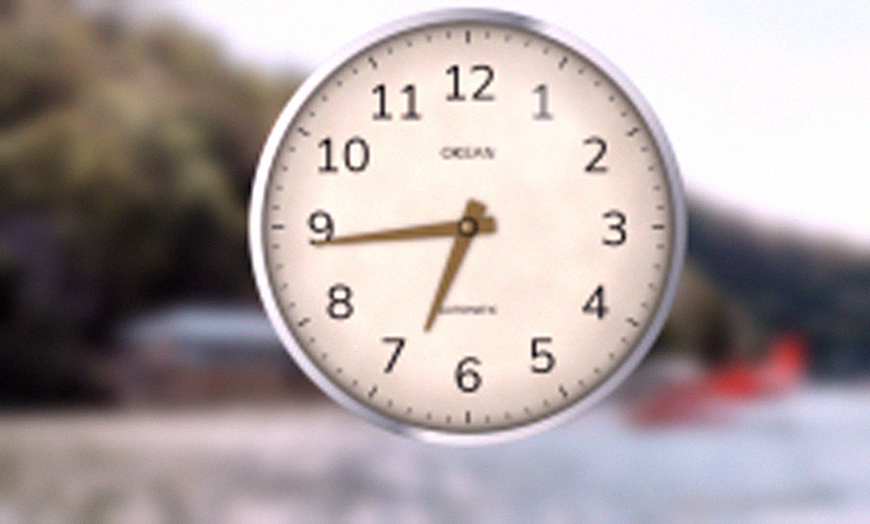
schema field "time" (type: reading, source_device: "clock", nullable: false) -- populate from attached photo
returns 6:44
